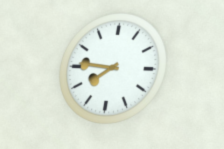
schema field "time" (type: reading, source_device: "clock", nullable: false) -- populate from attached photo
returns 7:46
